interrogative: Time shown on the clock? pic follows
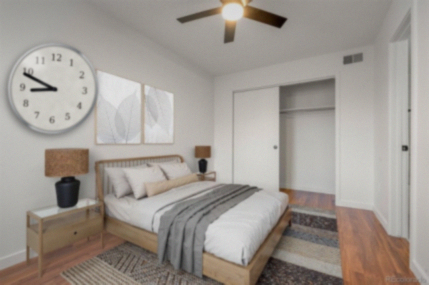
8:49
